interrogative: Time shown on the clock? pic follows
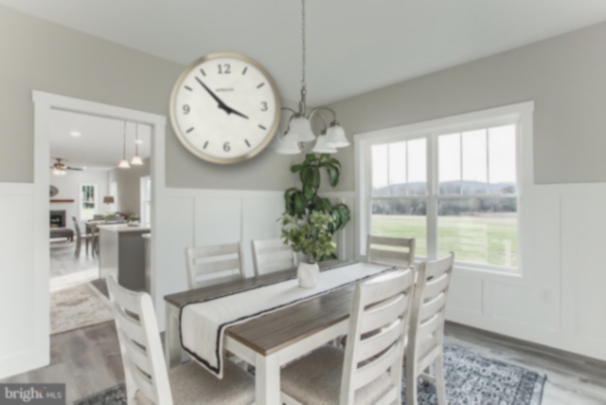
3:53
